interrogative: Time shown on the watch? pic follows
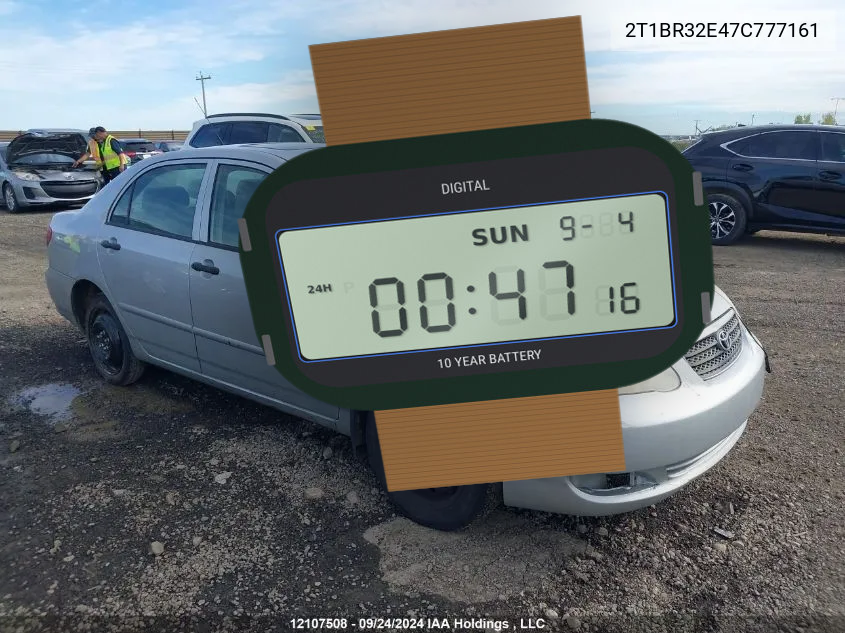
0:47:16
